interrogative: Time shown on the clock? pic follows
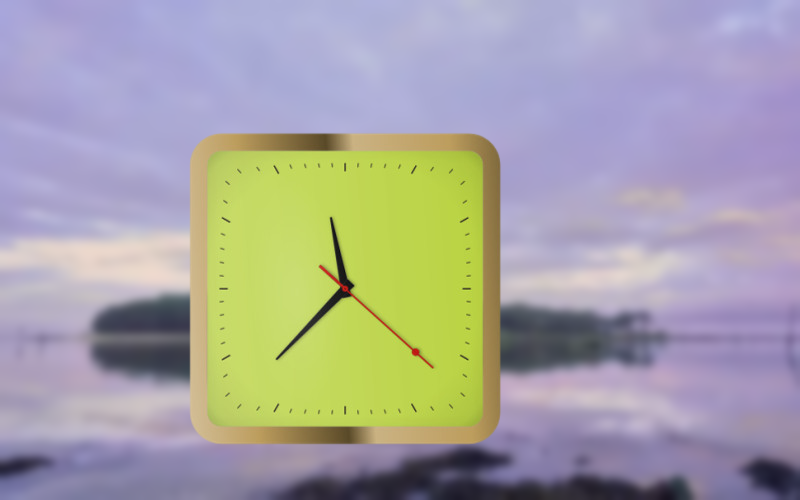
11:37:22
